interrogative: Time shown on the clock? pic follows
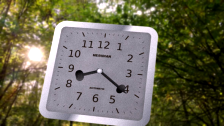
8:21
